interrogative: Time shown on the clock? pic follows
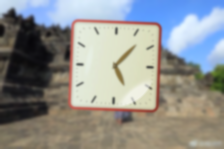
5:07
